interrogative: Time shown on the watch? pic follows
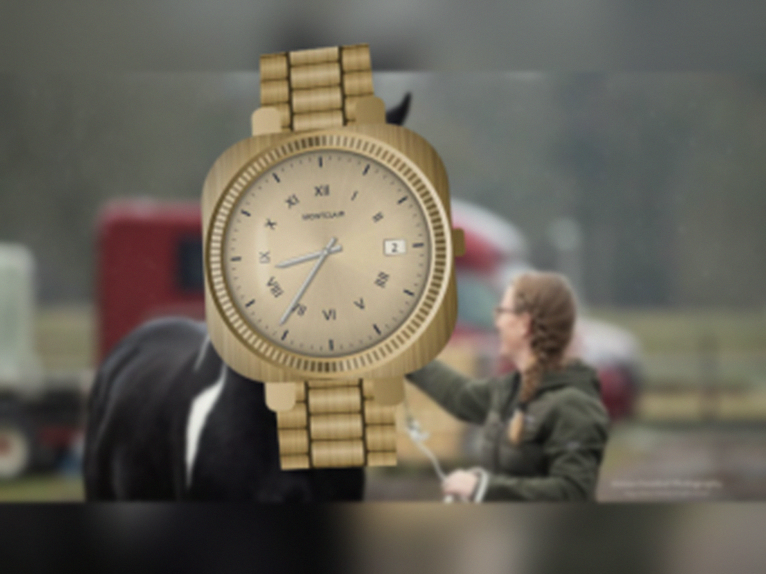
8:36
